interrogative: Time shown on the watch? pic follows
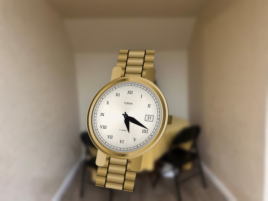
5:19
